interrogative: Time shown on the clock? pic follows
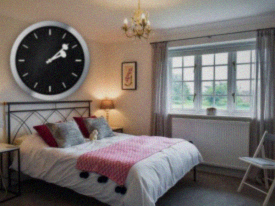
2:08
